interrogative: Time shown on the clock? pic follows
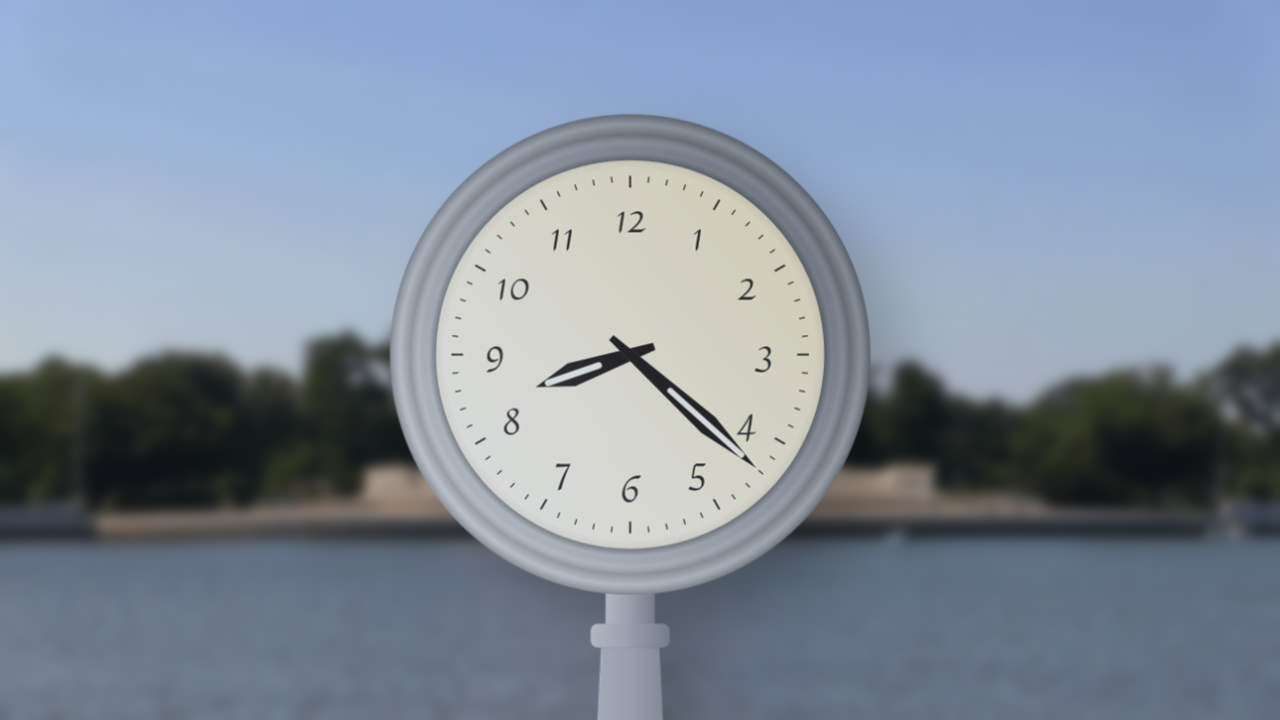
8:22
